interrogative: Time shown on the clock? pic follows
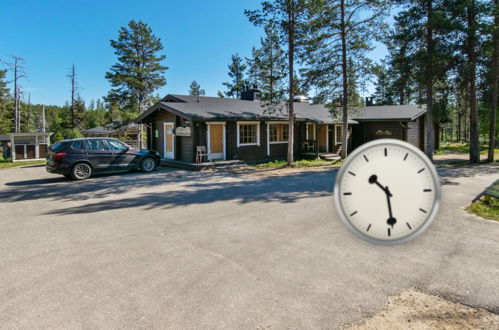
10:29
